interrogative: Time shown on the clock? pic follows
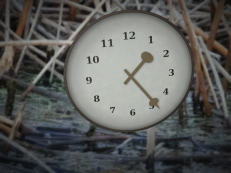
1:24
